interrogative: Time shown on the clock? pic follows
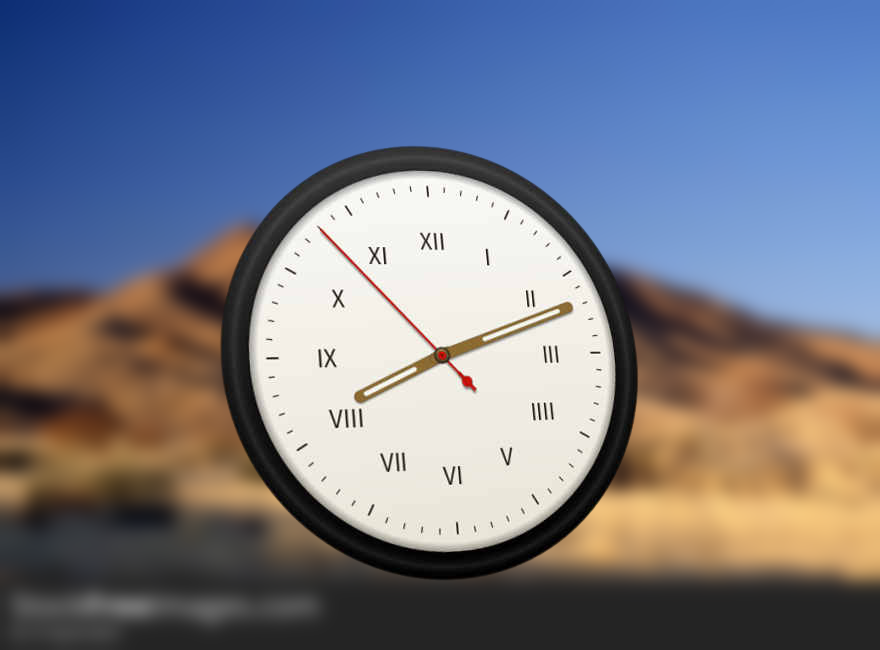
8:11:53
